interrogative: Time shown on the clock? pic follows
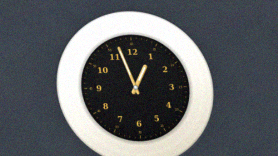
12:57
